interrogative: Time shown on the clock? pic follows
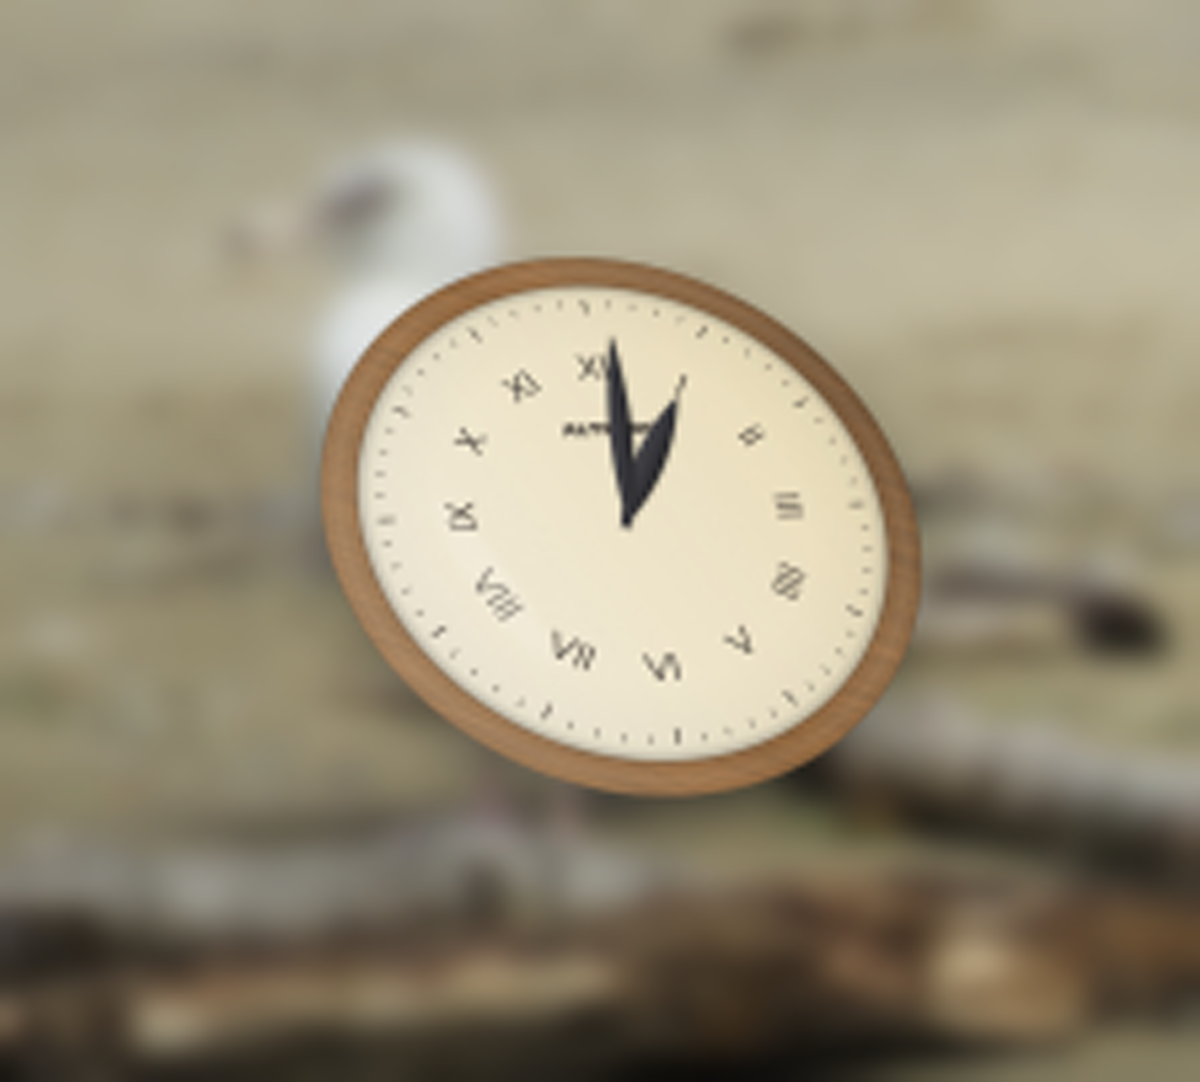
1:01
